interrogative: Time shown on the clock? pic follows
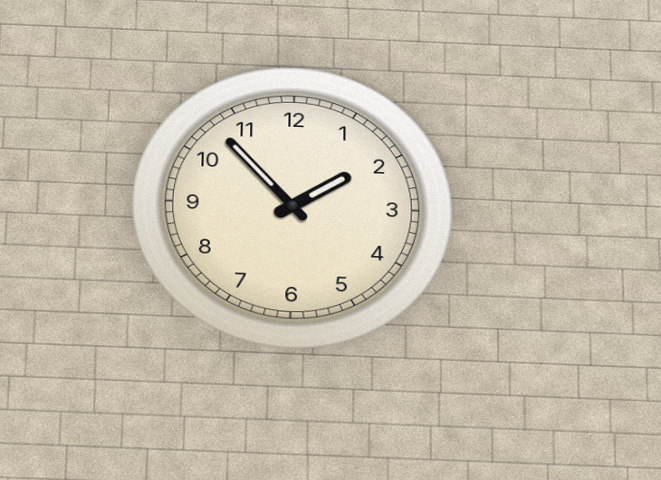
1:53
